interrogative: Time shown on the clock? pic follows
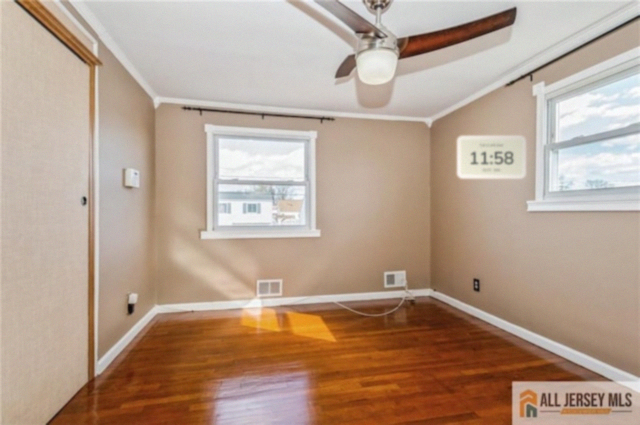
11:58
